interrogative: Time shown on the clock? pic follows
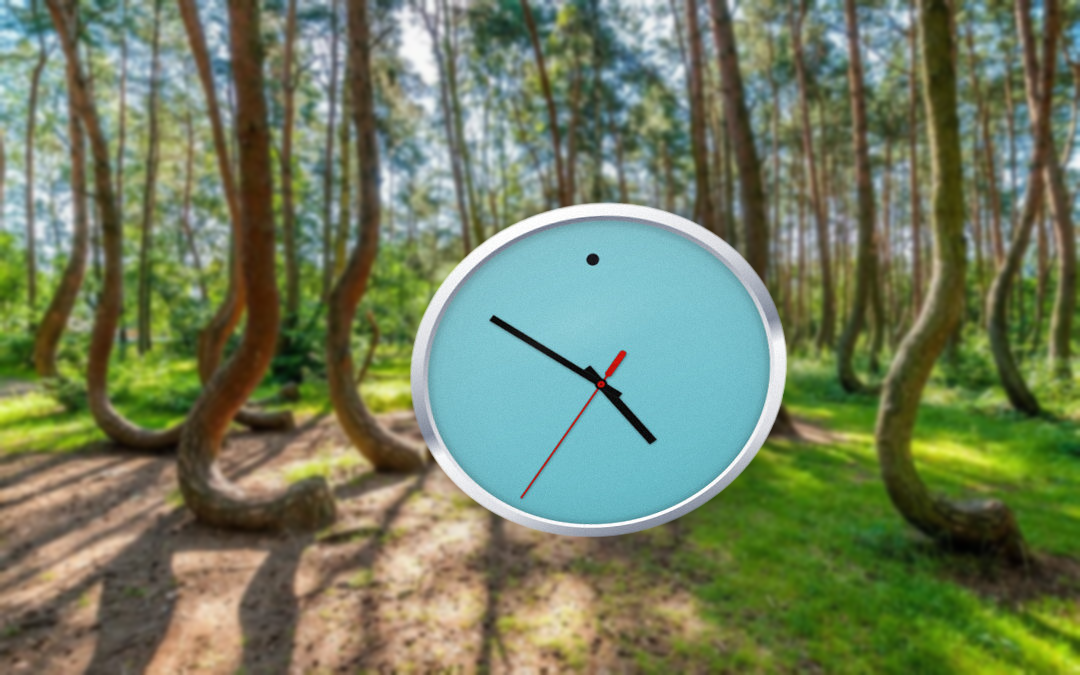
4:51:36
